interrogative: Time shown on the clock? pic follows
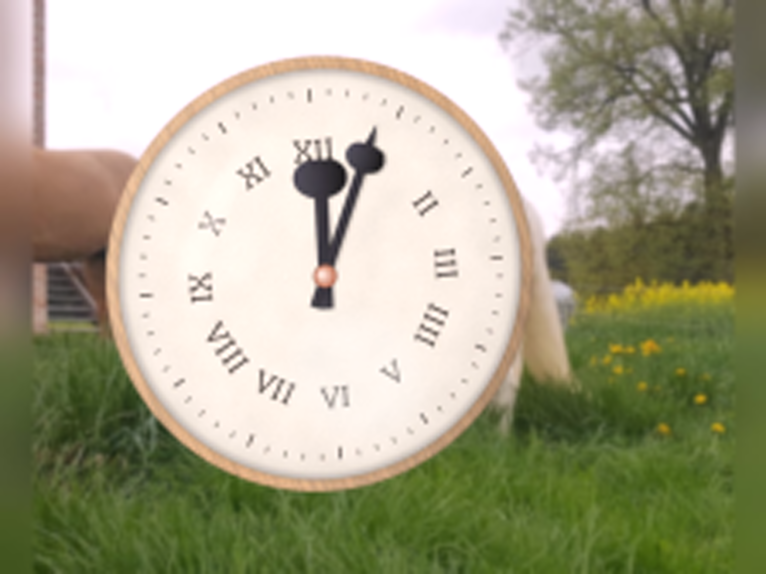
12:04
